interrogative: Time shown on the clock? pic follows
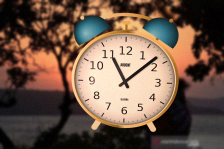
11:08
